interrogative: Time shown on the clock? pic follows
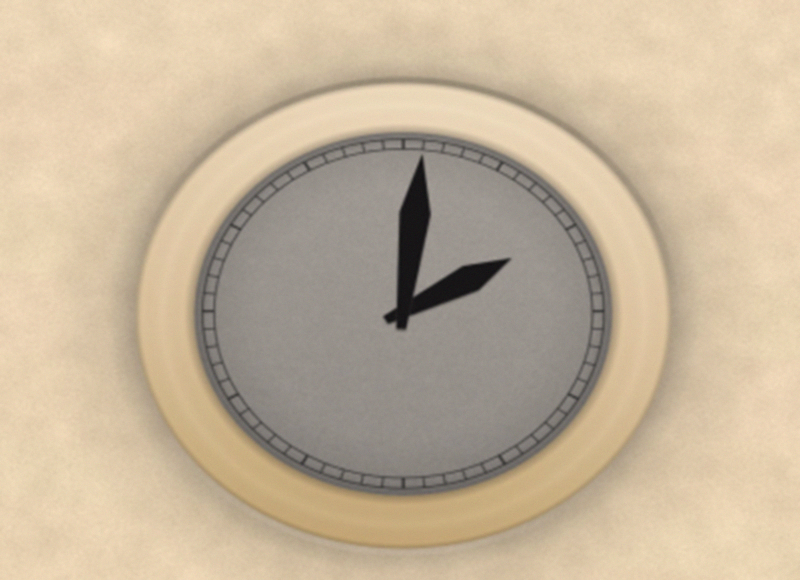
2:01
